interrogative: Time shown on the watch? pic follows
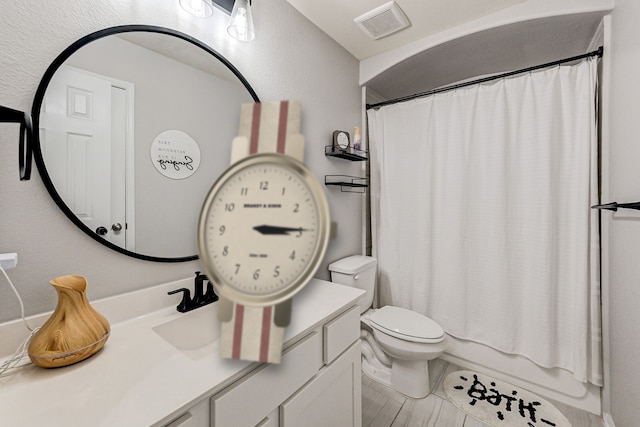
3:15
